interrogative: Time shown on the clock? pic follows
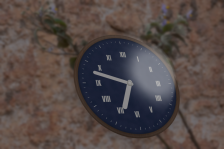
6:48
